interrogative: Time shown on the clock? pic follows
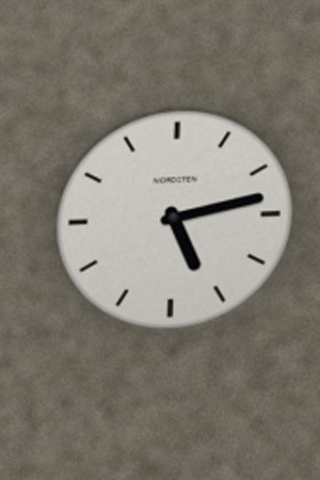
5:13
